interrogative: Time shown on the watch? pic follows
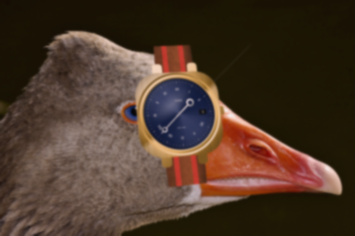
1:38
